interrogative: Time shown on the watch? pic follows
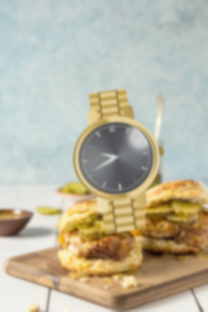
9:41
